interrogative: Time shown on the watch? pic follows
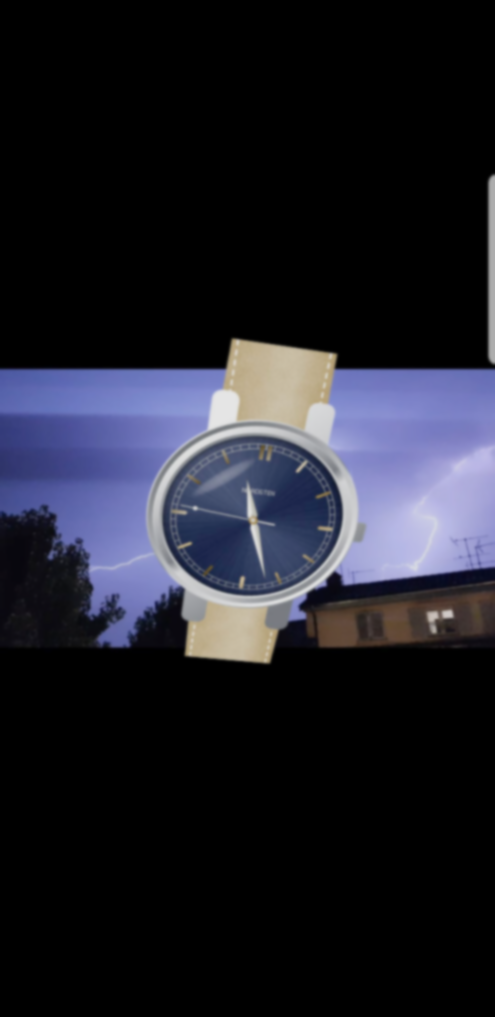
11:26:46
